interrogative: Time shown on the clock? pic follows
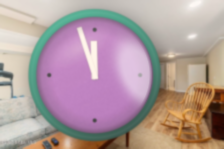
11:57
